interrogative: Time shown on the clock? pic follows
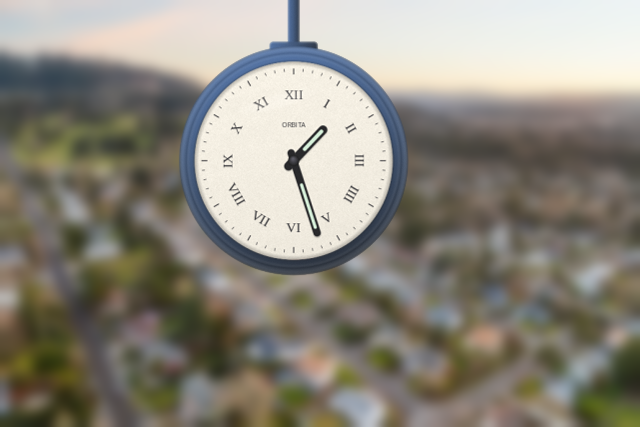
1:27
